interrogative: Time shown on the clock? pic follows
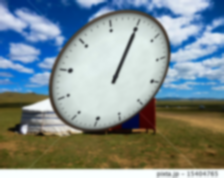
12:00
